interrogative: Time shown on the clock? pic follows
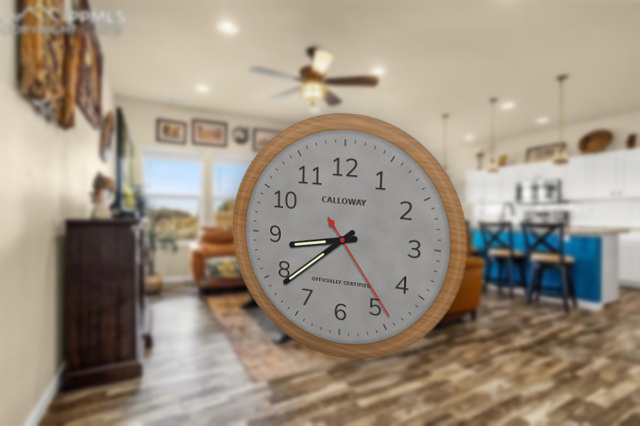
8:38:24
